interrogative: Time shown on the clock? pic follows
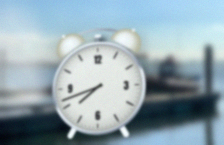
7:42
